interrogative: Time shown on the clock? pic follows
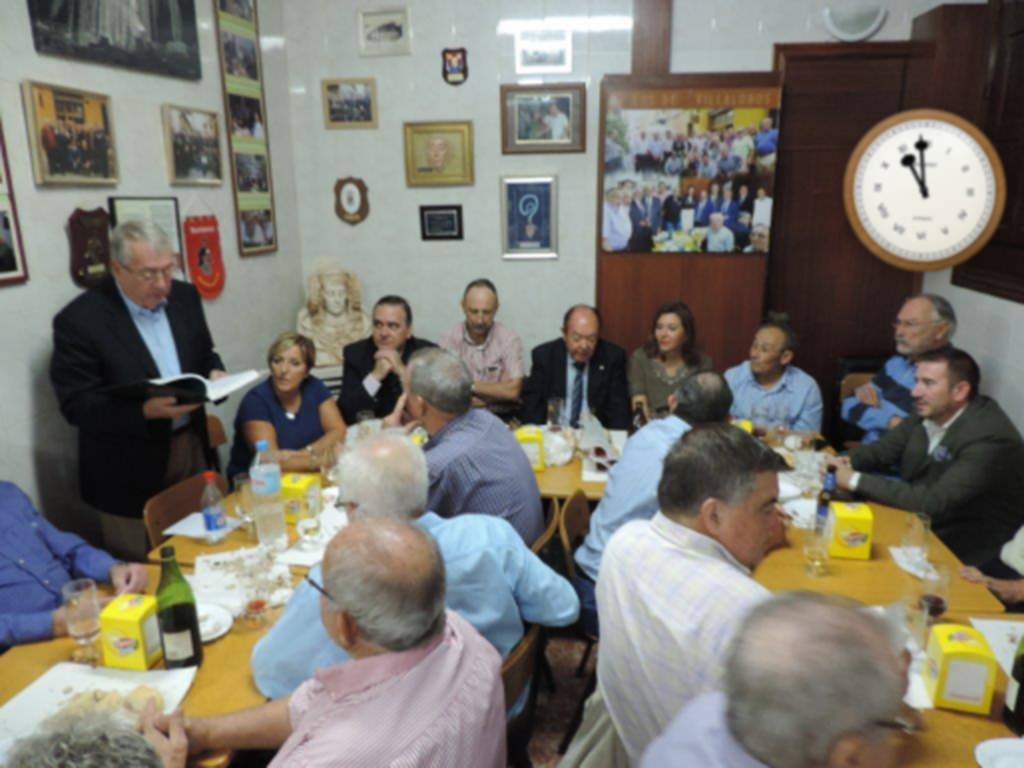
10:59
